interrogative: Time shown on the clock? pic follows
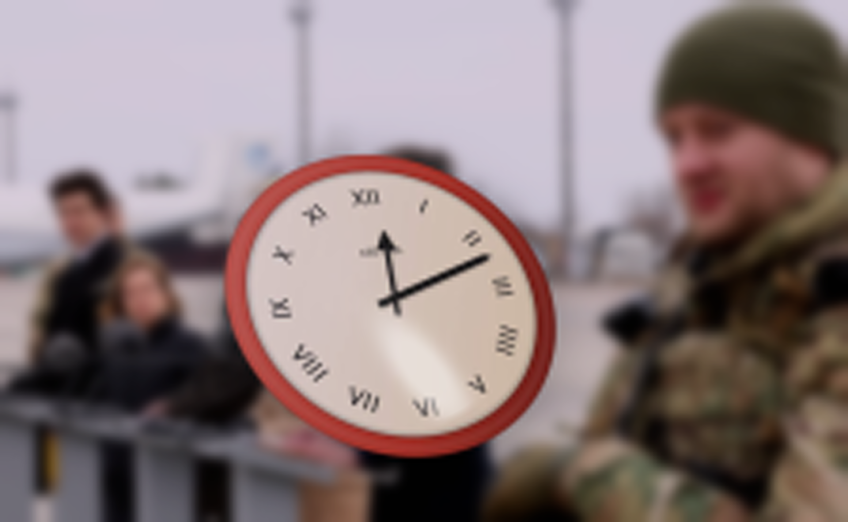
12:12
